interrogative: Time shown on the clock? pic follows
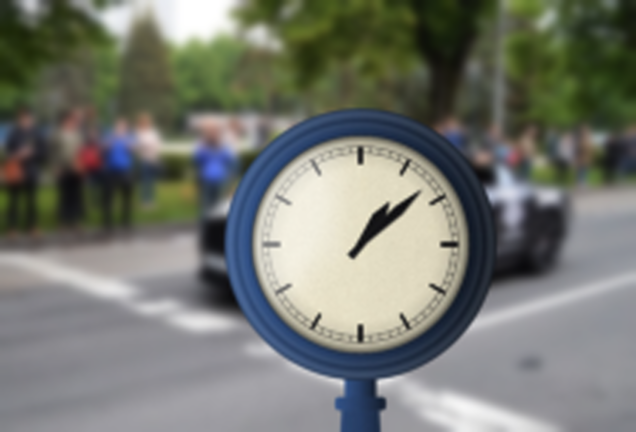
1:08
